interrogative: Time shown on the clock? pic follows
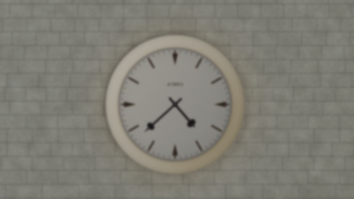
4:38
